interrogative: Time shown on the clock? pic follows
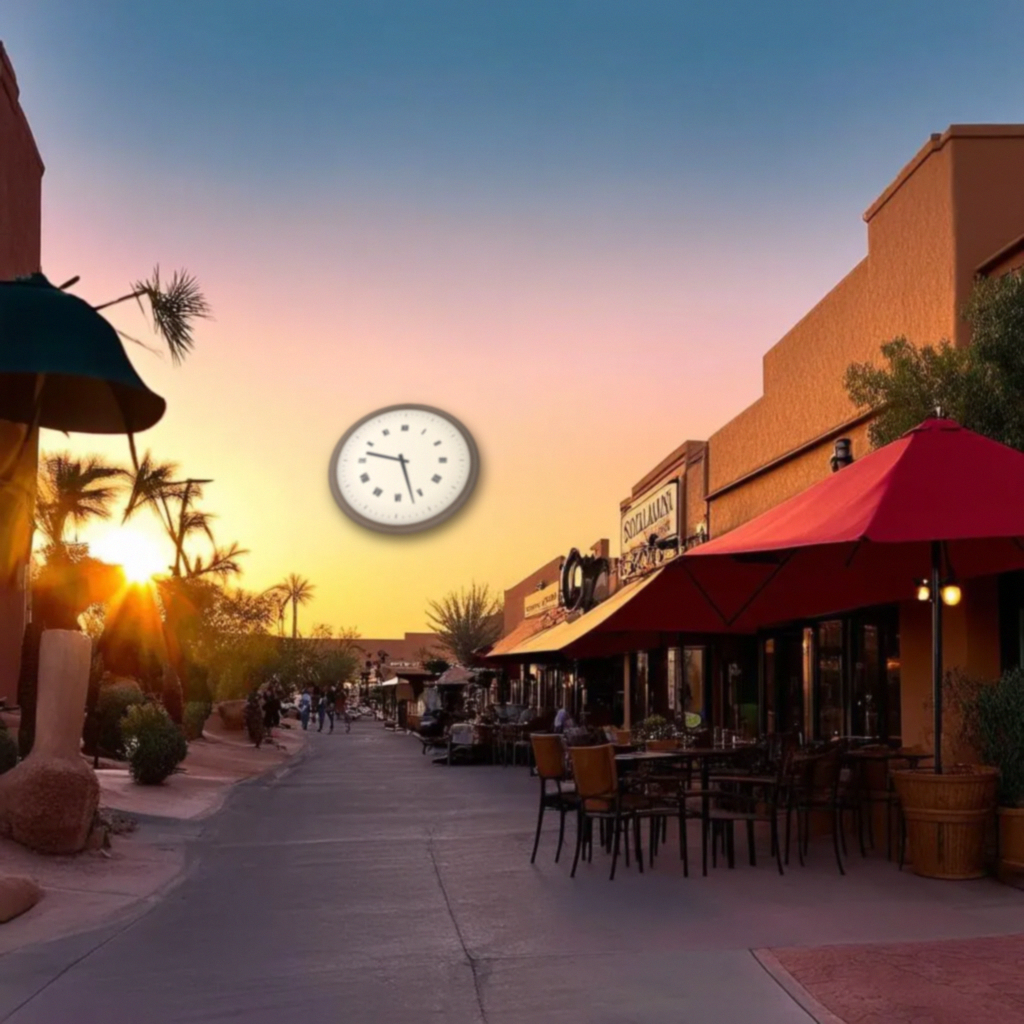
9:27
